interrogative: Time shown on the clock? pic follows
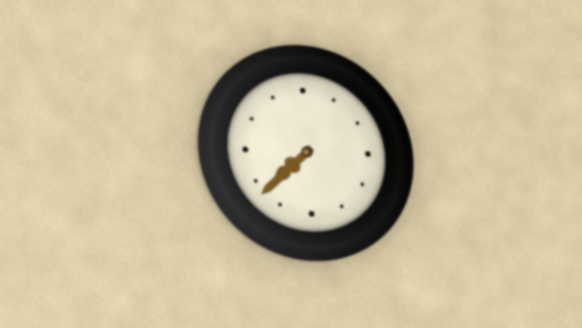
7:38
